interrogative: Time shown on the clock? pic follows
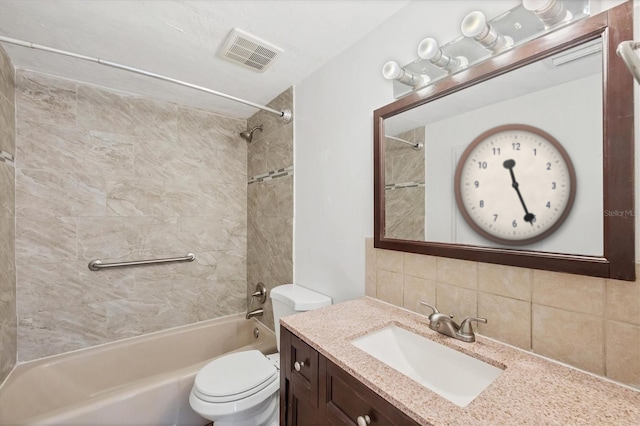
11:26
